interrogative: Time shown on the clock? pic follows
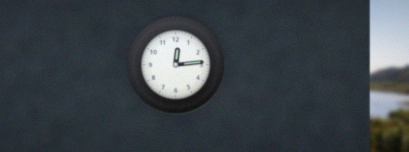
12:14
